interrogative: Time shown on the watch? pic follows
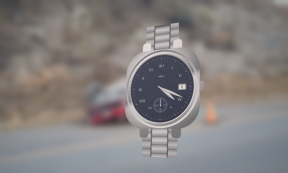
4:19
